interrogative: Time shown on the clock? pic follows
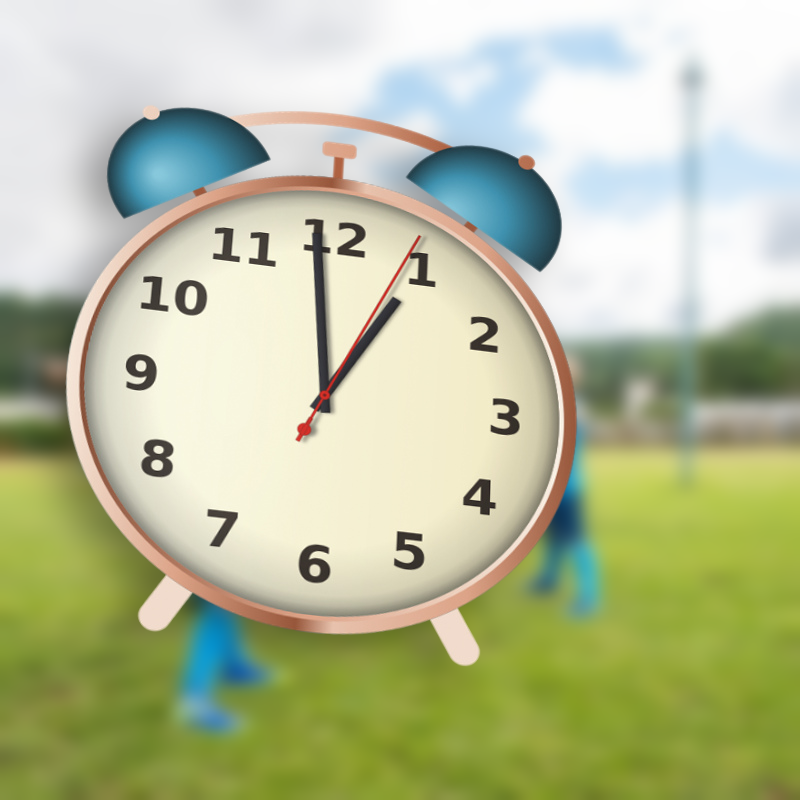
12:59:04
